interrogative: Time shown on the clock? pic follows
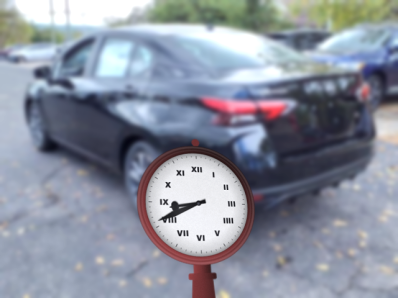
8:41
